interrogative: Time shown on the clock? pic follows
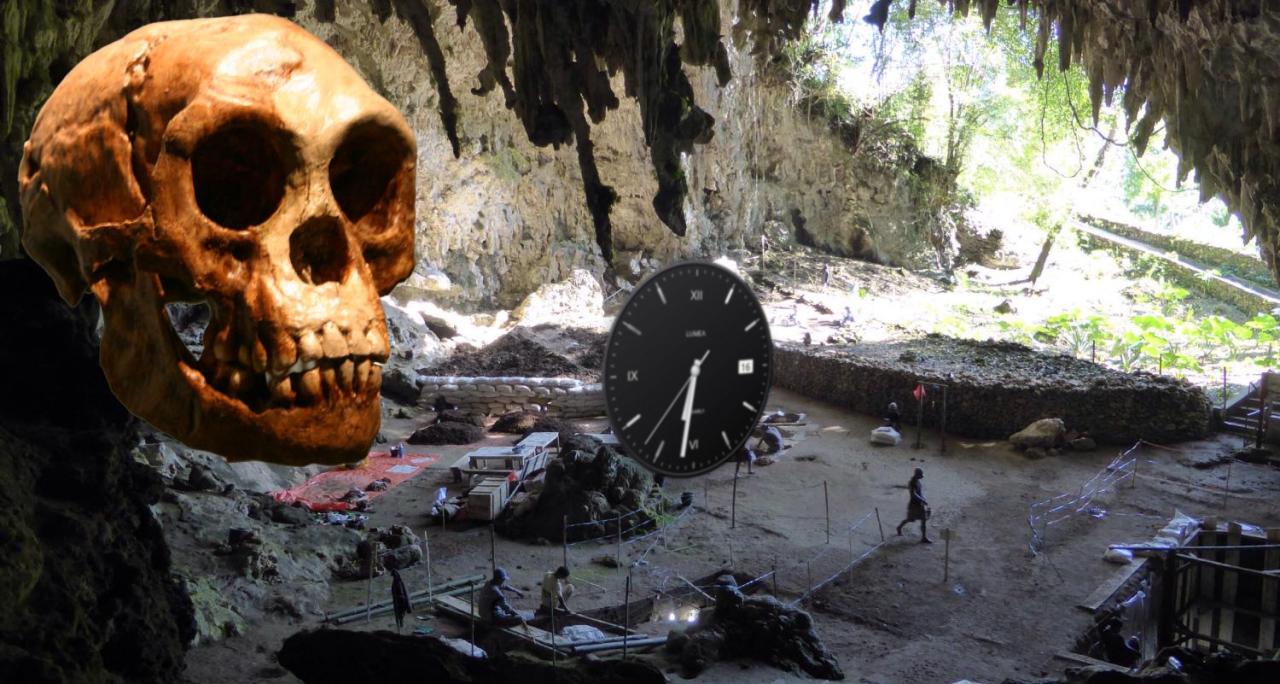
6:31:37
